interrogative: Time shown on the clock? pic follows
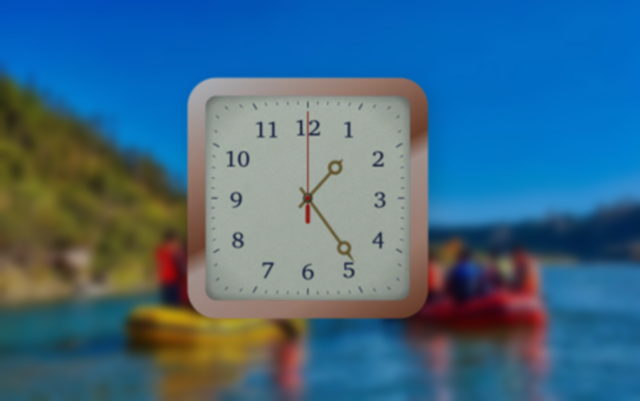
1:24:00
